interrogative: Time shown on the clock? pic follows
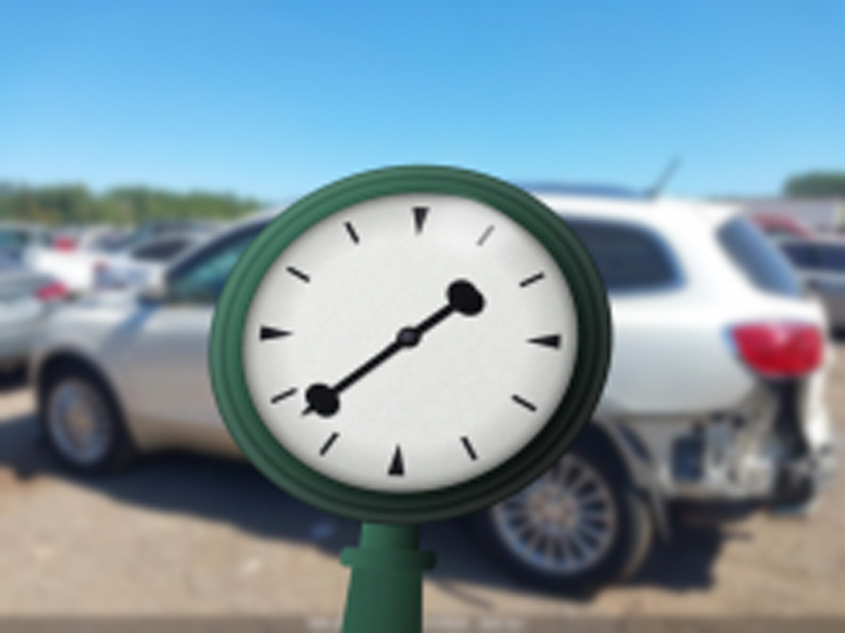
1:38
